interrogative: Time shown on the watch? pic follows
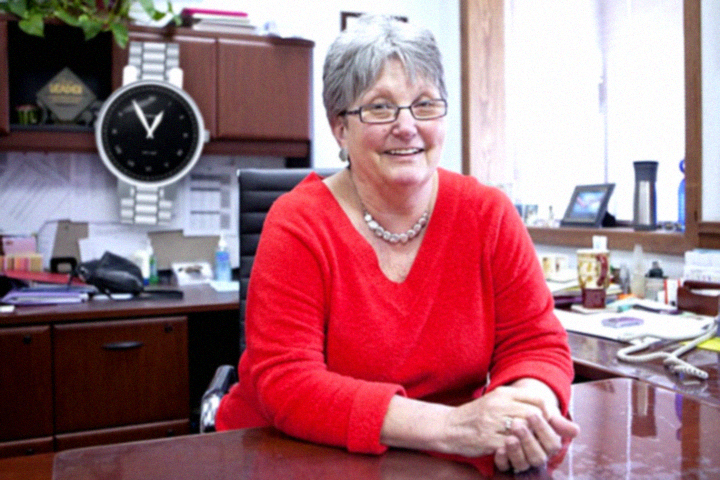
12:55
